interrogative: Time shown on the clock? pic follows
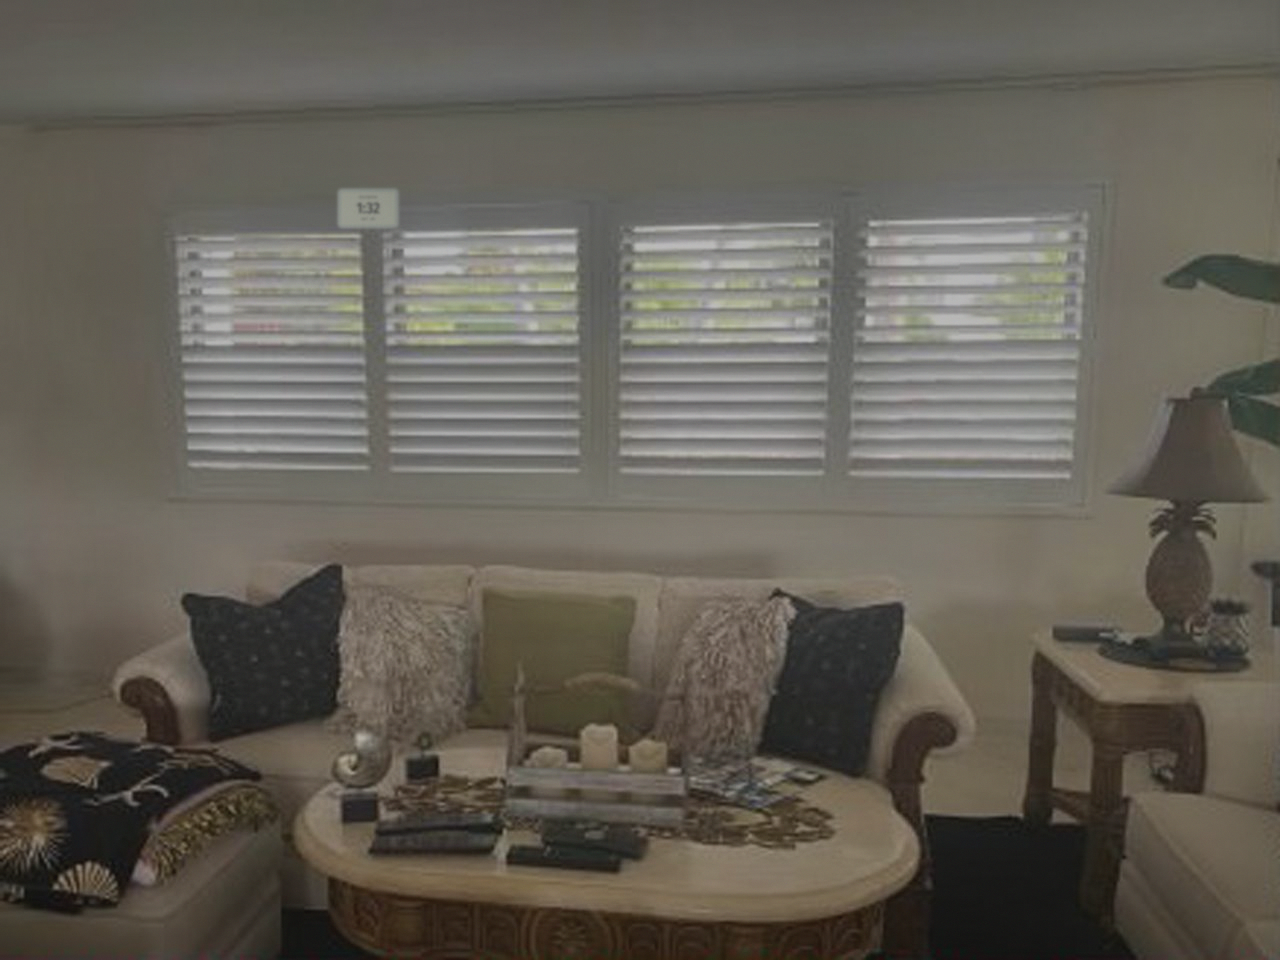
1:32
